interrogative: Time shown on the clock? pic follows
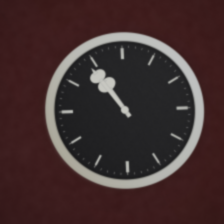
10:54
